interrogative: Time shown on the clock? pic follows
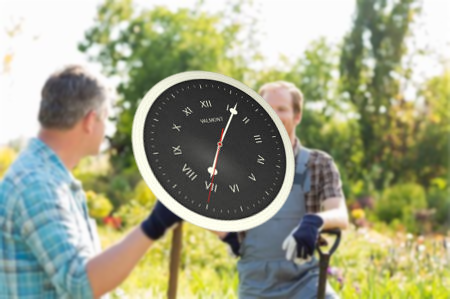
7:06:35
